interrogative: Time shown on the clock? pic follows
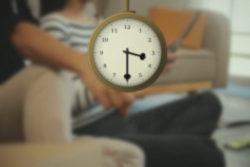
3:30
